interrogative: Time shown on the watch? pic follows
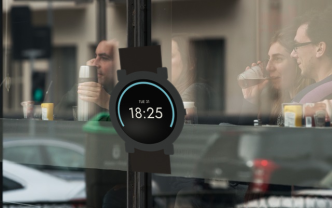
18:25
